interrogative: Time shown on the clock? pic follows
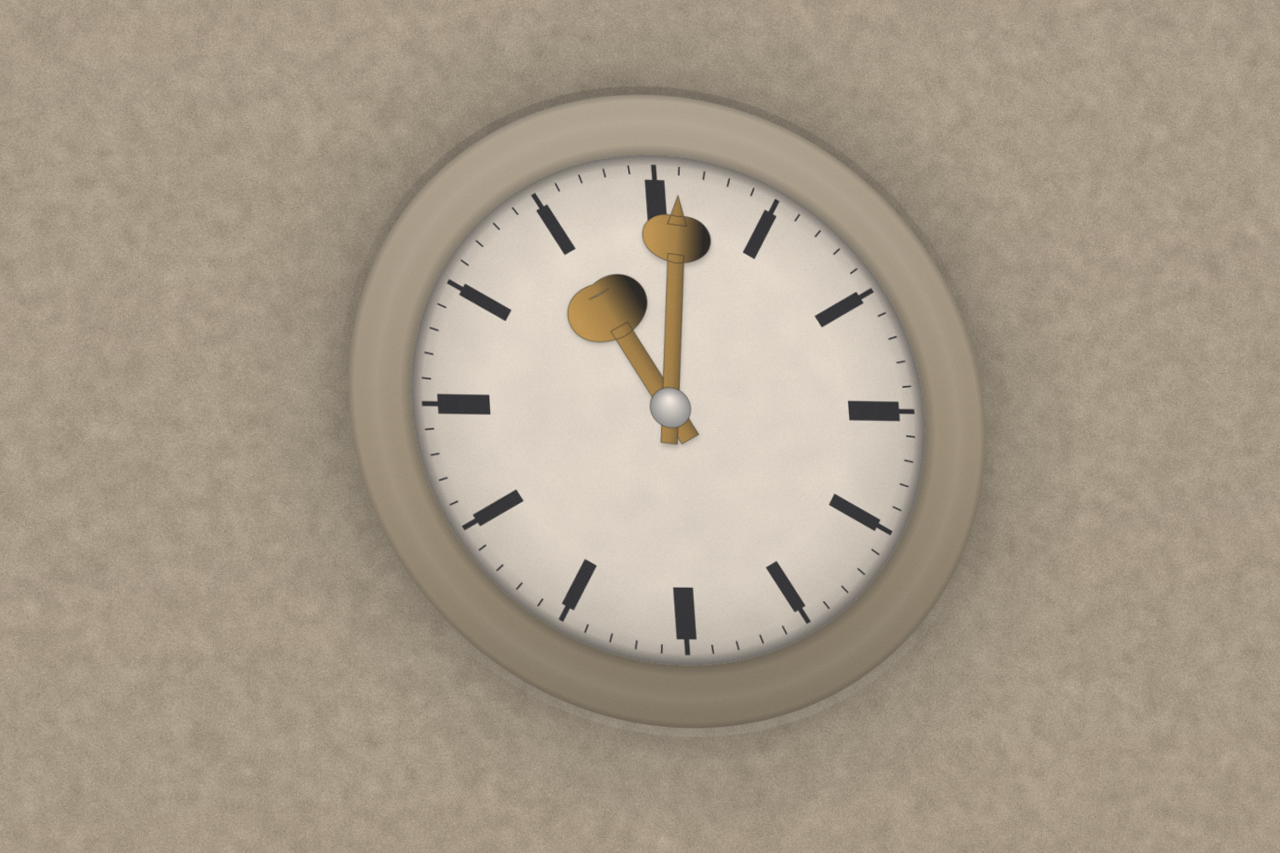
11:01
